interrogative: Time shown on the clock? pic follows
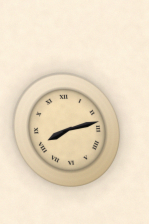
8:13
